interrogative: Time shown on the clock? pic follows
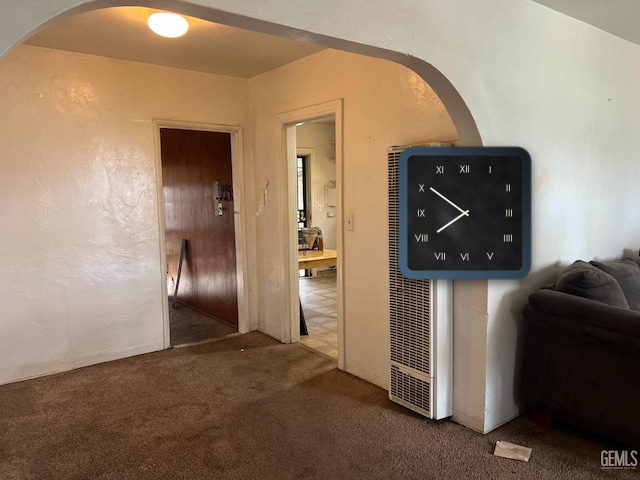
7:51
